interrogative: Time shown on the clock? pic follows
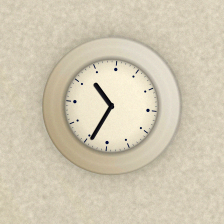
10:34
